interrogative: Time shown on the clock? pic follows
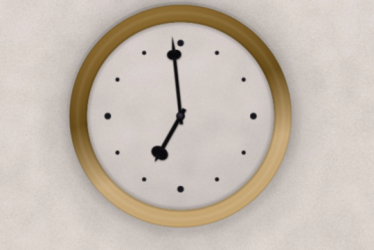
6:59
